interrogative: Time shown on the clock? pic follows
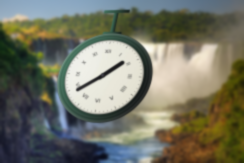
1:39
